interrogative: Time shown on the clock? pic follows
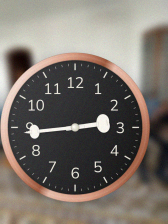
2:44
